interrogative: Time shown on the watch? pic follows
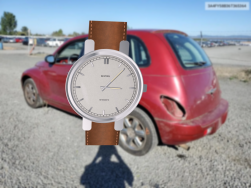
3:07
